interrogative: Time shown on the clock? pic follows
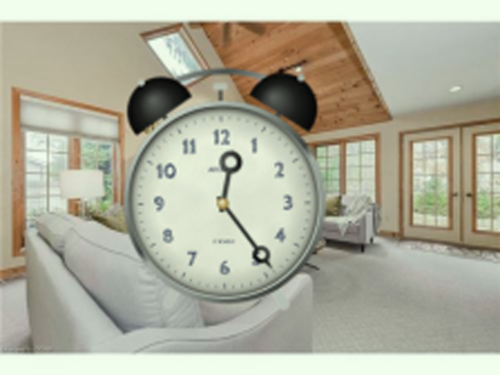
12:24
